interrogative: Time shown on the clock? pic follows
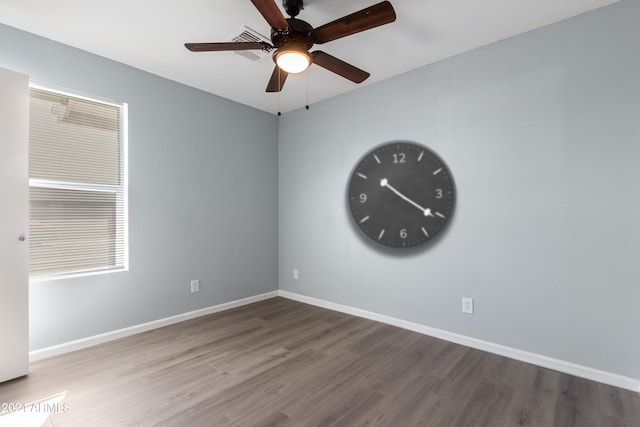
10:21
